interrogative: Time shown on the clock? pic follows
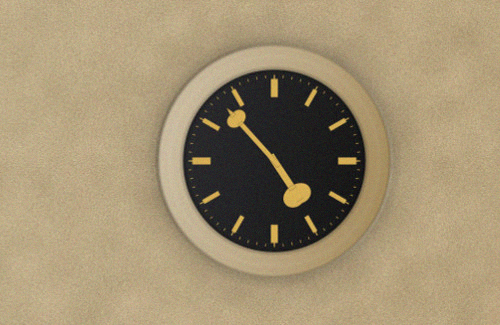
4:53
